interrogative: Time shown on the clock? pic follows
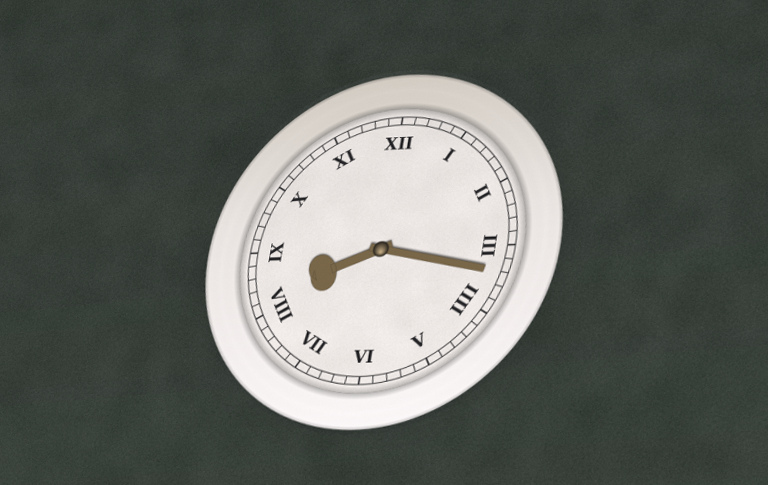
8:17
